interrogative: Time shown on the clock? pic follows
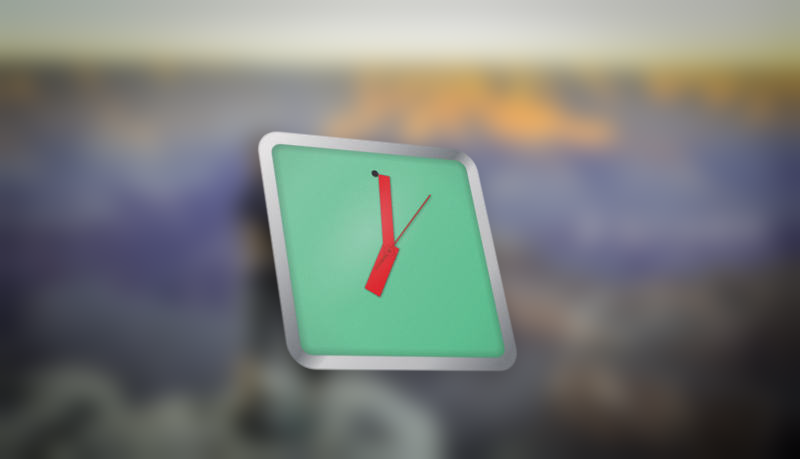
7:01:07
